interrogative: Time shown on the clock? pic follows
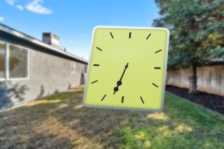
6:33
